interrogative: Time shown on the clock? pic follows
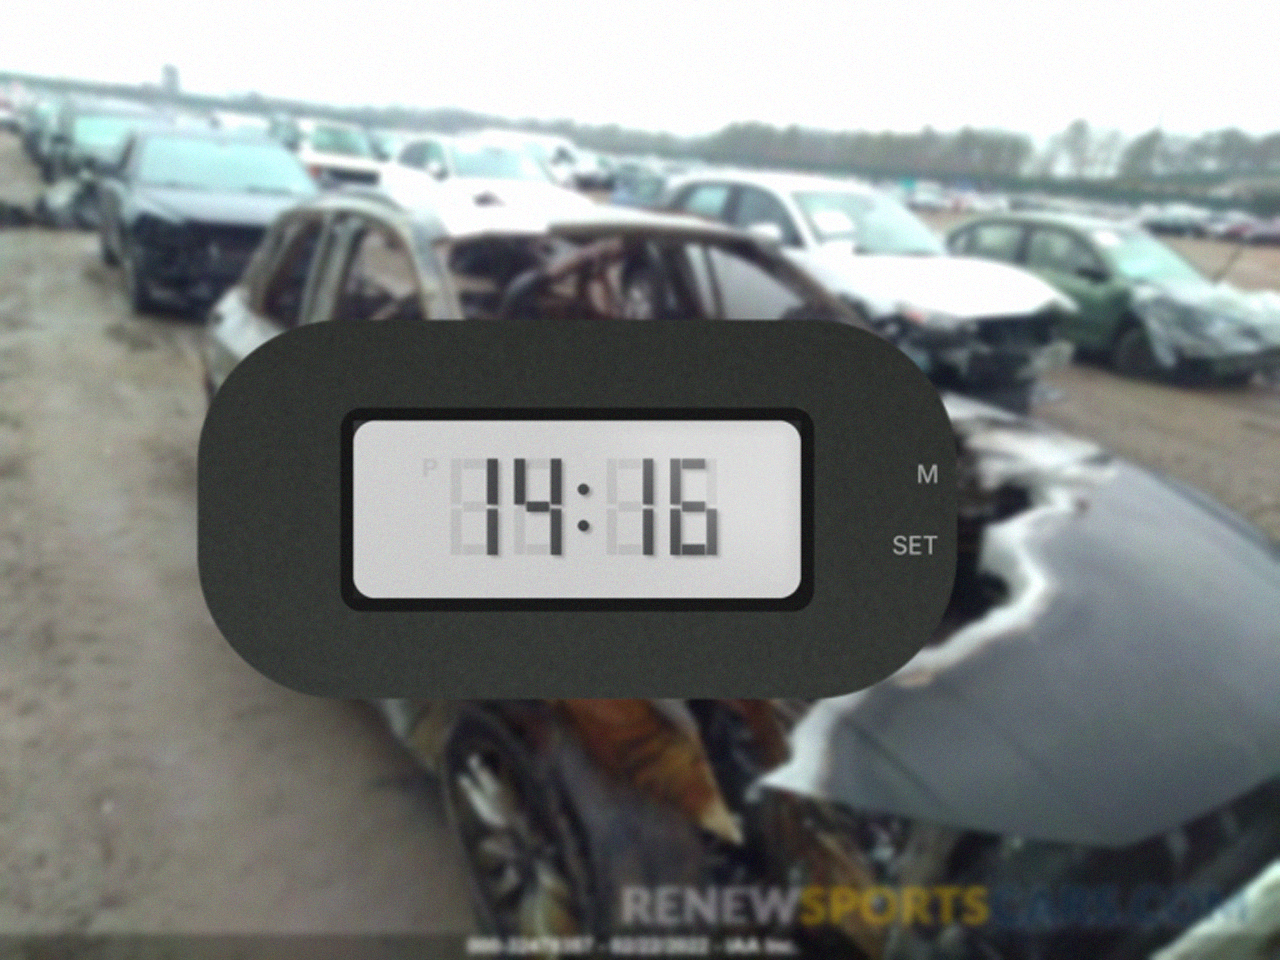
14:16
